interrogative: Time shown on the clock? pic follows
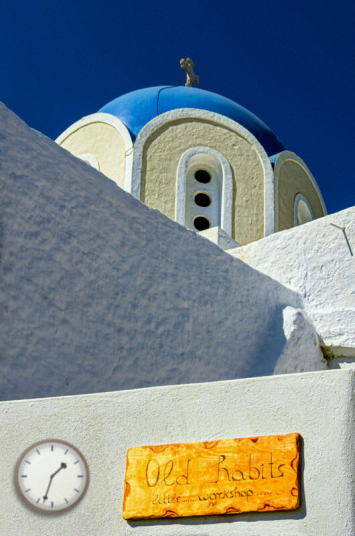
1:33
